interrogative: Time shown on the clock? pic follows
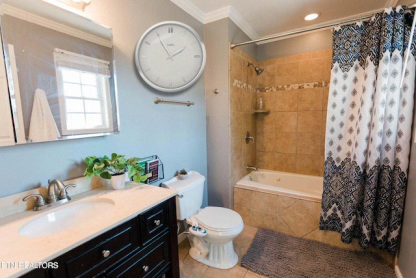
1:55
